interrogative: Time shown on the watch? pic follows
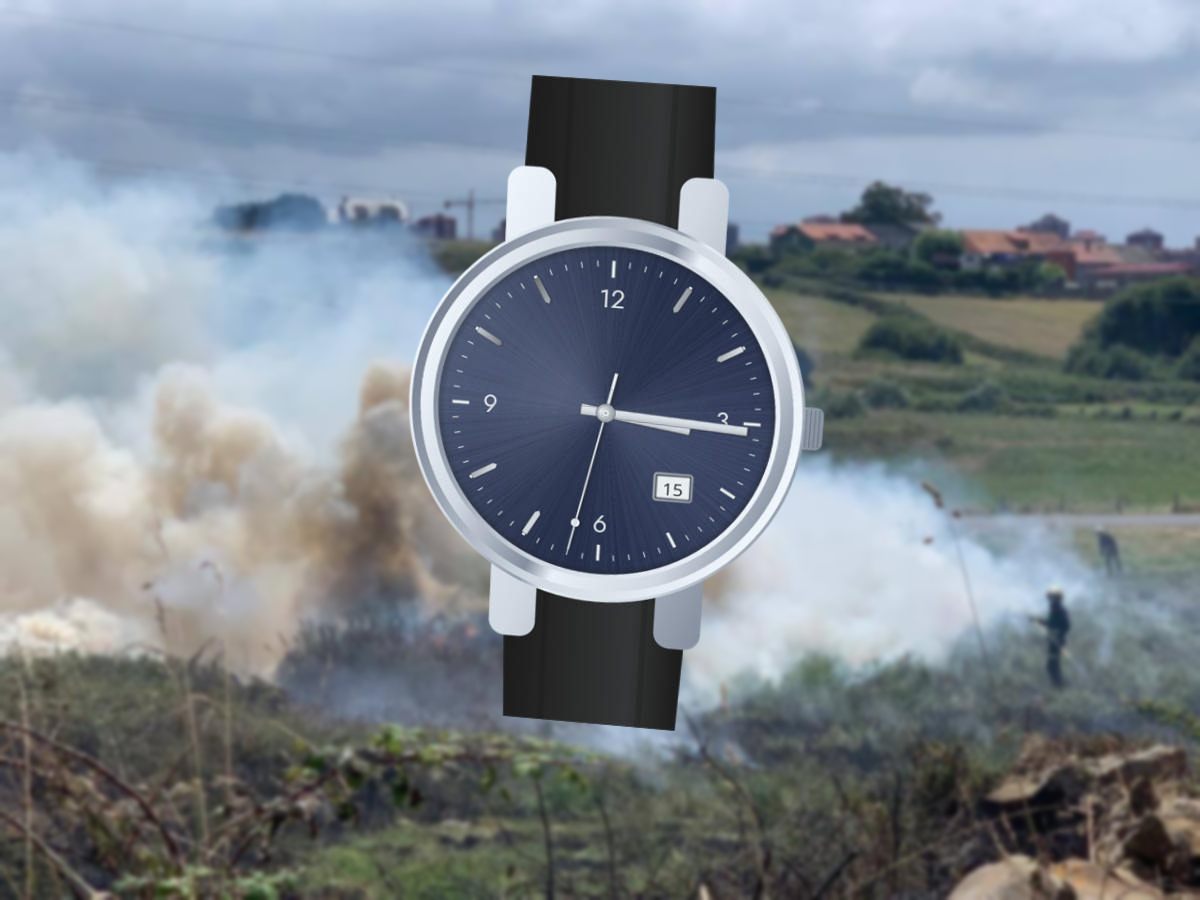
3:15:32
